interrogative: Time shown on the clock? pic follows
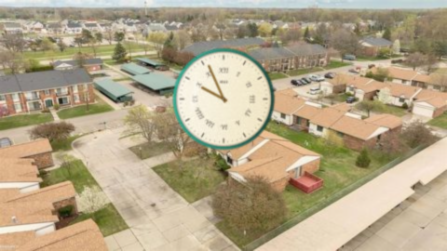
9:56
